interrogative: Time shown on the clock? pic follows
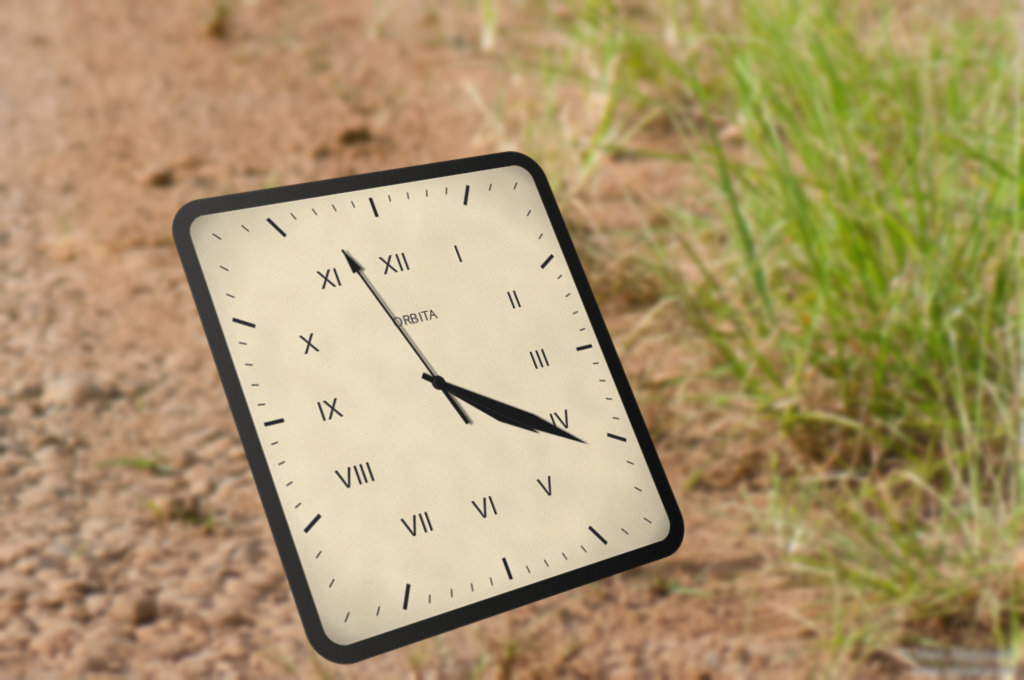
4:20:57
